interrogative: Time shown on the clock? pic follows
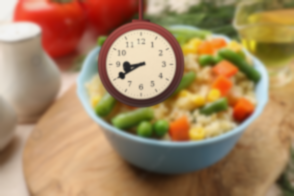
8:40
